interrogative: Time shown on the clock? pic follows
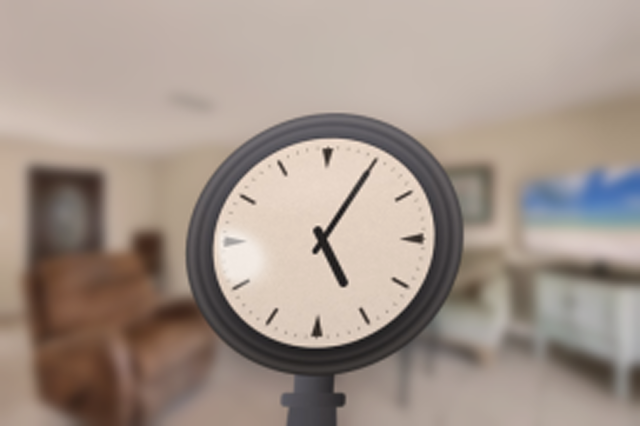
5:05
